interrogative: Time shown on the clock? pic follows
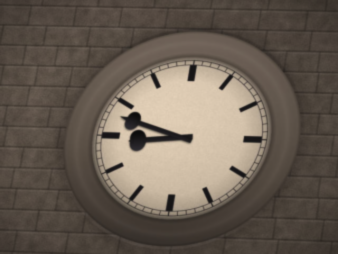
8:48
